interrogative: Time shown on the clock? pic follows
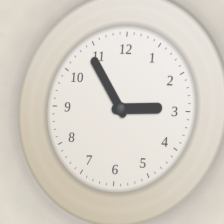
2:54
